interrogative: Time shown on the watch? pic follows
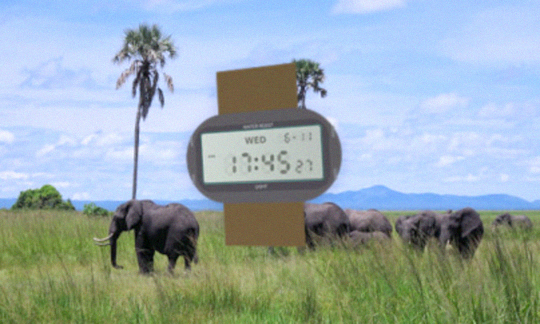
17:45:27
